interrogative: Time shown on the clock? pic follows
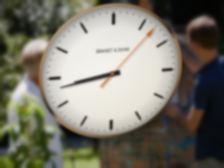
8:43:07
